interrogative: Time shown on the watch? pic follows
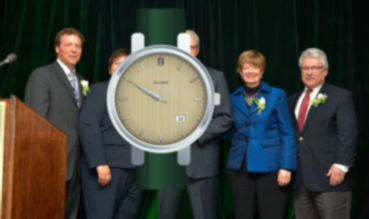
9:50
